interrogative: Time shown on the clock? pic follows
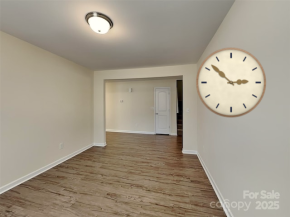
2:52
